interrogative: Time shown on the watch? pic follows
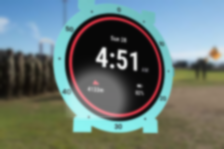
4:51
